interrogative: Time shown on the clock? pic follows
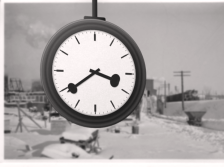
3:39
